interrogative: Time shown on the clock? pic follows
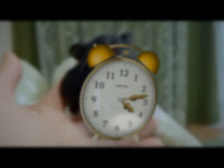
4:13
